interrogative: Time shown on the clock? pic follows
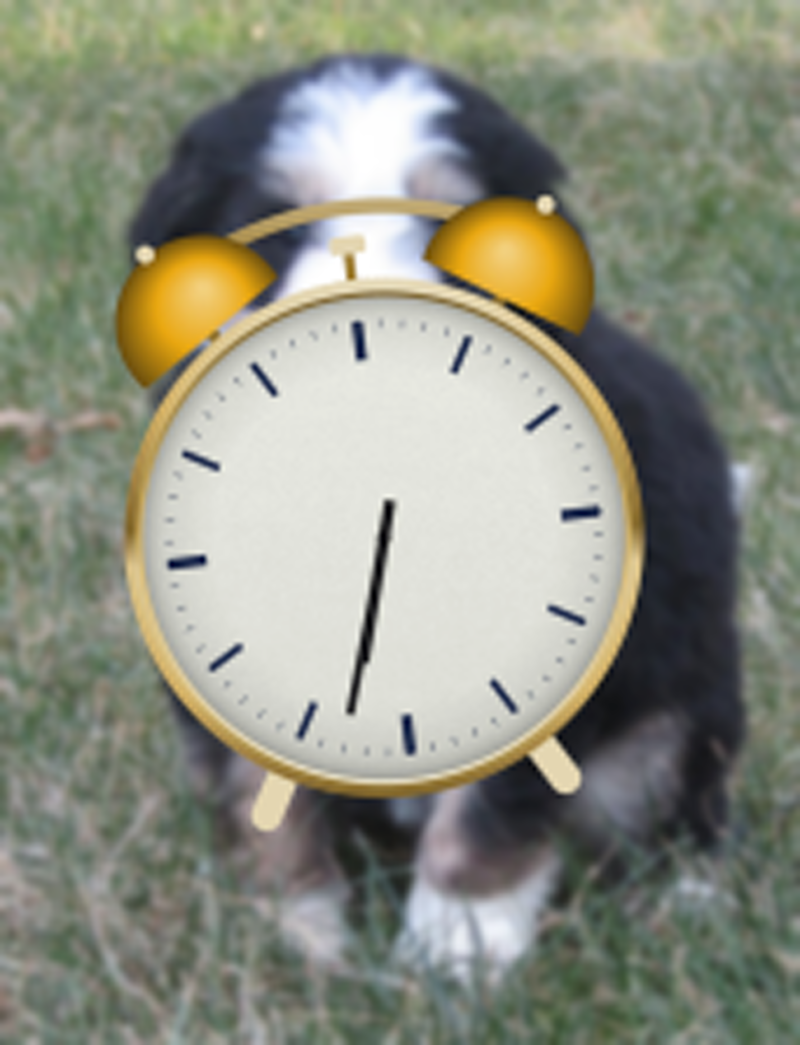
6:33
